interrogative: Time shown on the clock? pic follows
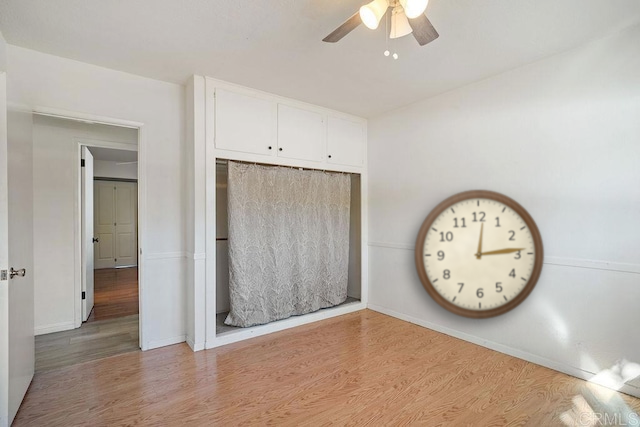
12:14
